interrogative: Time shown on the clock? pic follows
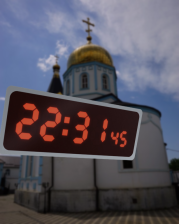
22:31:45
